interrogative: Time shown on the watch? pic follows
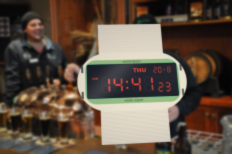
14:41:23
